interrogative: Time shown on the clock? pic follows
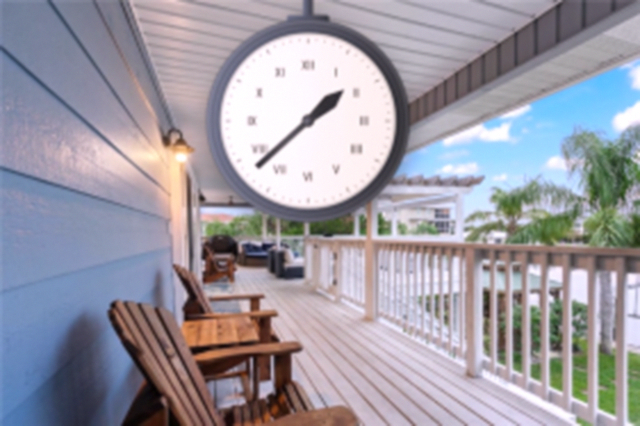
1:38
